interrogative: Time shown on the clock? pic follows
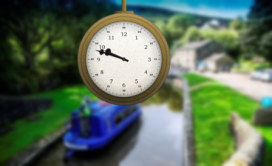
9:48
